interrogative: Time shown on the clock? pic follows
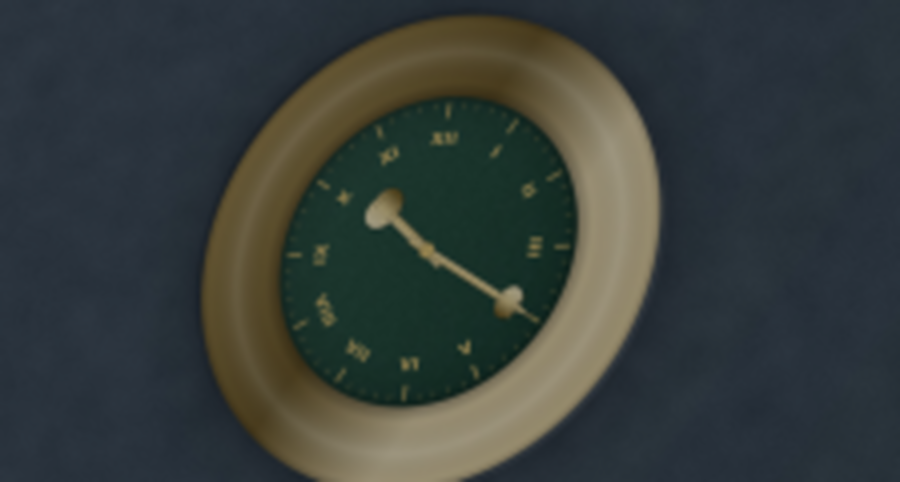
10:20
